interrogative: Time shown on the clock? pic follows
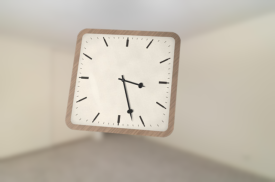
3:27
